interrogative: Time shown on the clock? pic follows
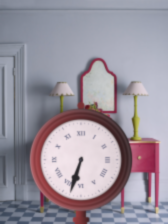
6:33
